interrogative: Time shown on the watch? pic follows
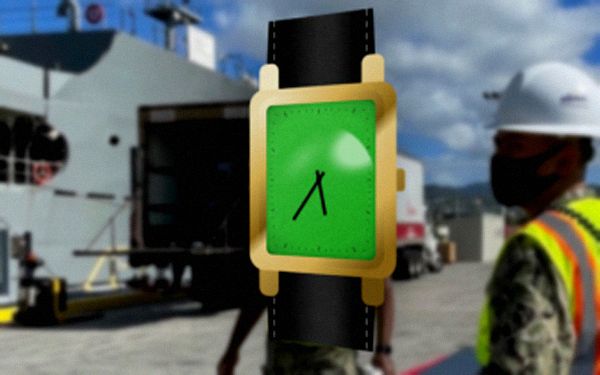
5:36
